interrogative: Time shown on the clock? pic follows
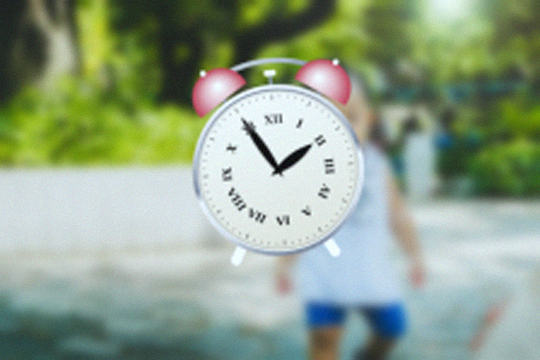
1:55
